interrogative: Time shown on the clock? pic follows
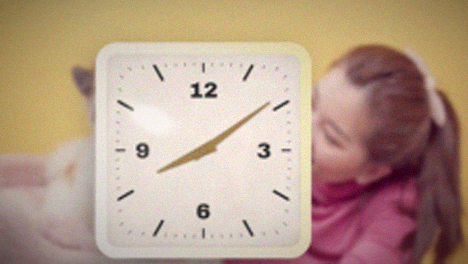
8:09
